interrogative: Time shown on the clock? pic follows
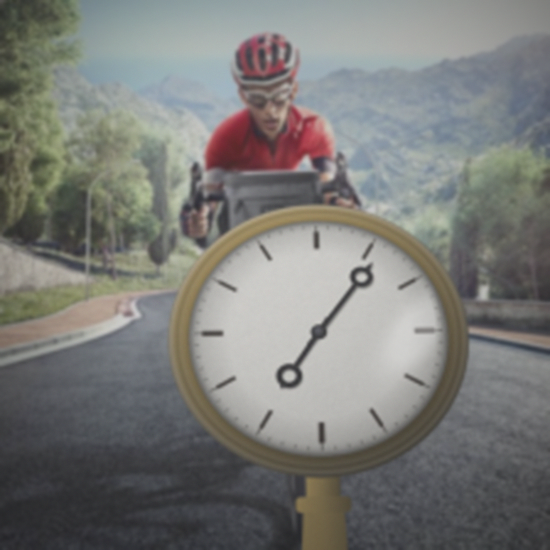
7:06
